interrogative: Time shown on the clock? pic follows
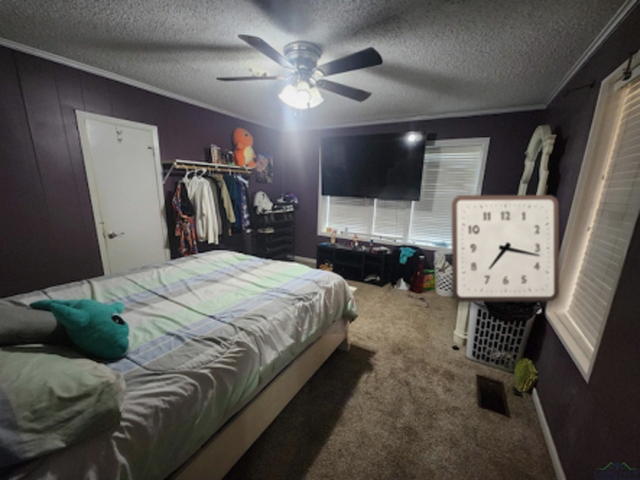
7:17
